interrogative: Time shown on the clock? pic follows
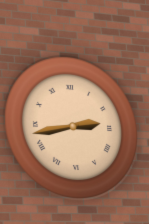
2:43
